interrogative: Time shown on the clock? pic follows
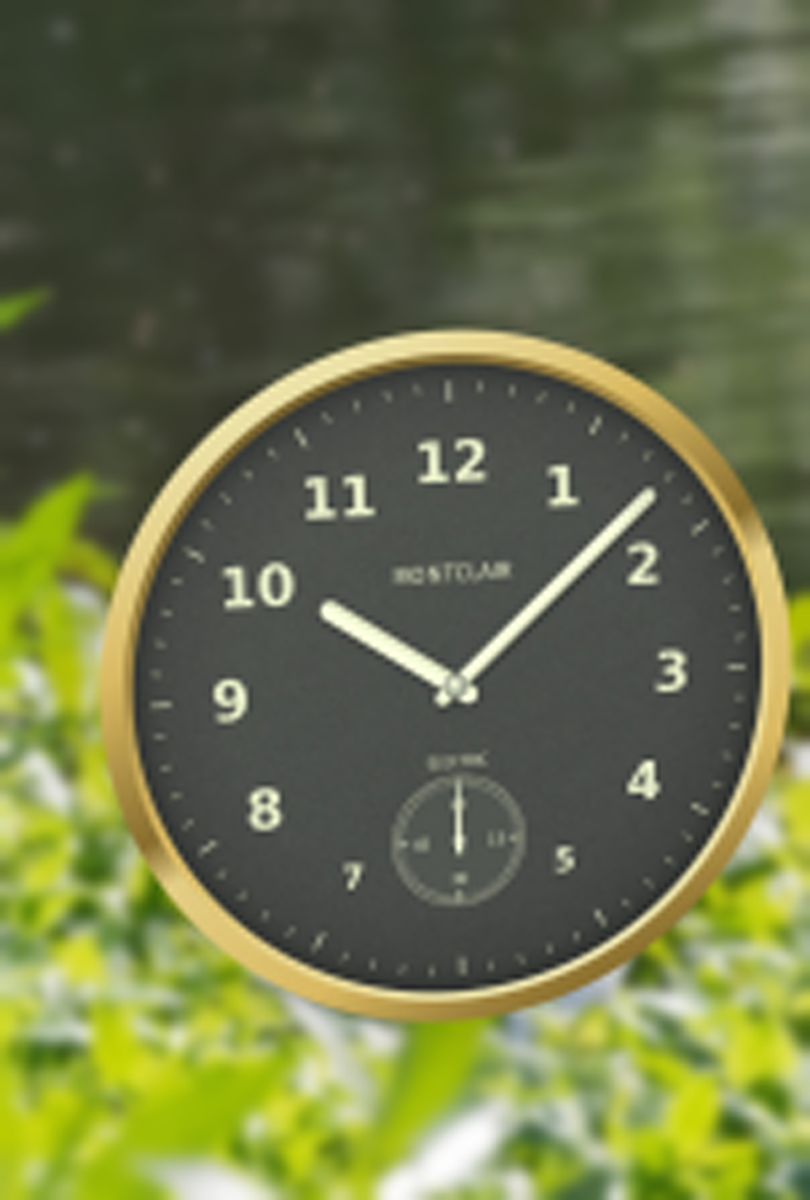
10:08
